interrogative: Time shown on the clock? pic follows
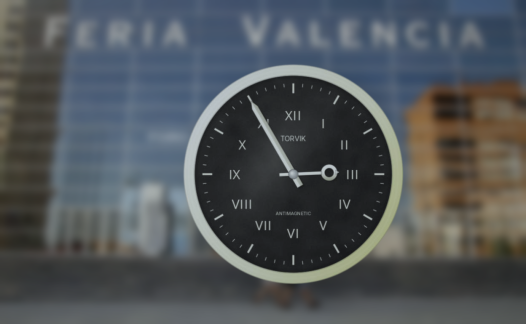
2:55
